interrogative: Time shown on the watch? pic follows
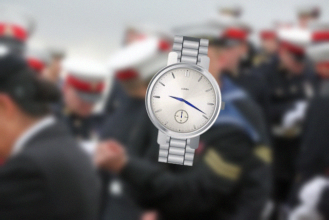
9:19
